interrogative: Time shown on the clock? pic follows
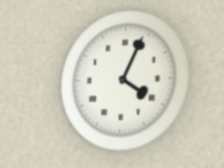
4:04
